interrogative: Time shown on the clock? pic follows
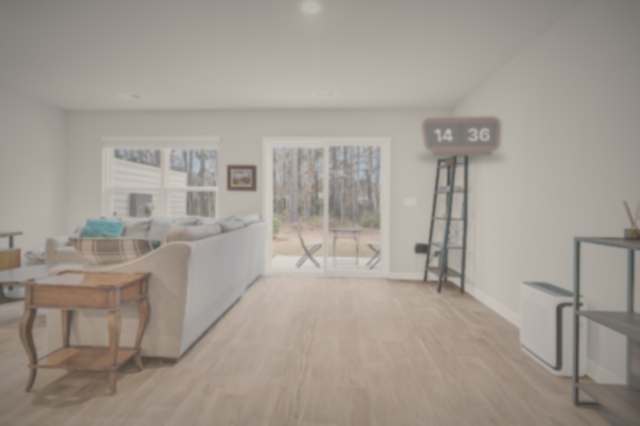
14:36
